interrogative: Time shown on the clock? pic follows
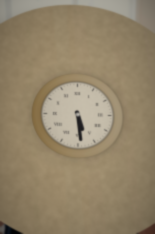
5:29
